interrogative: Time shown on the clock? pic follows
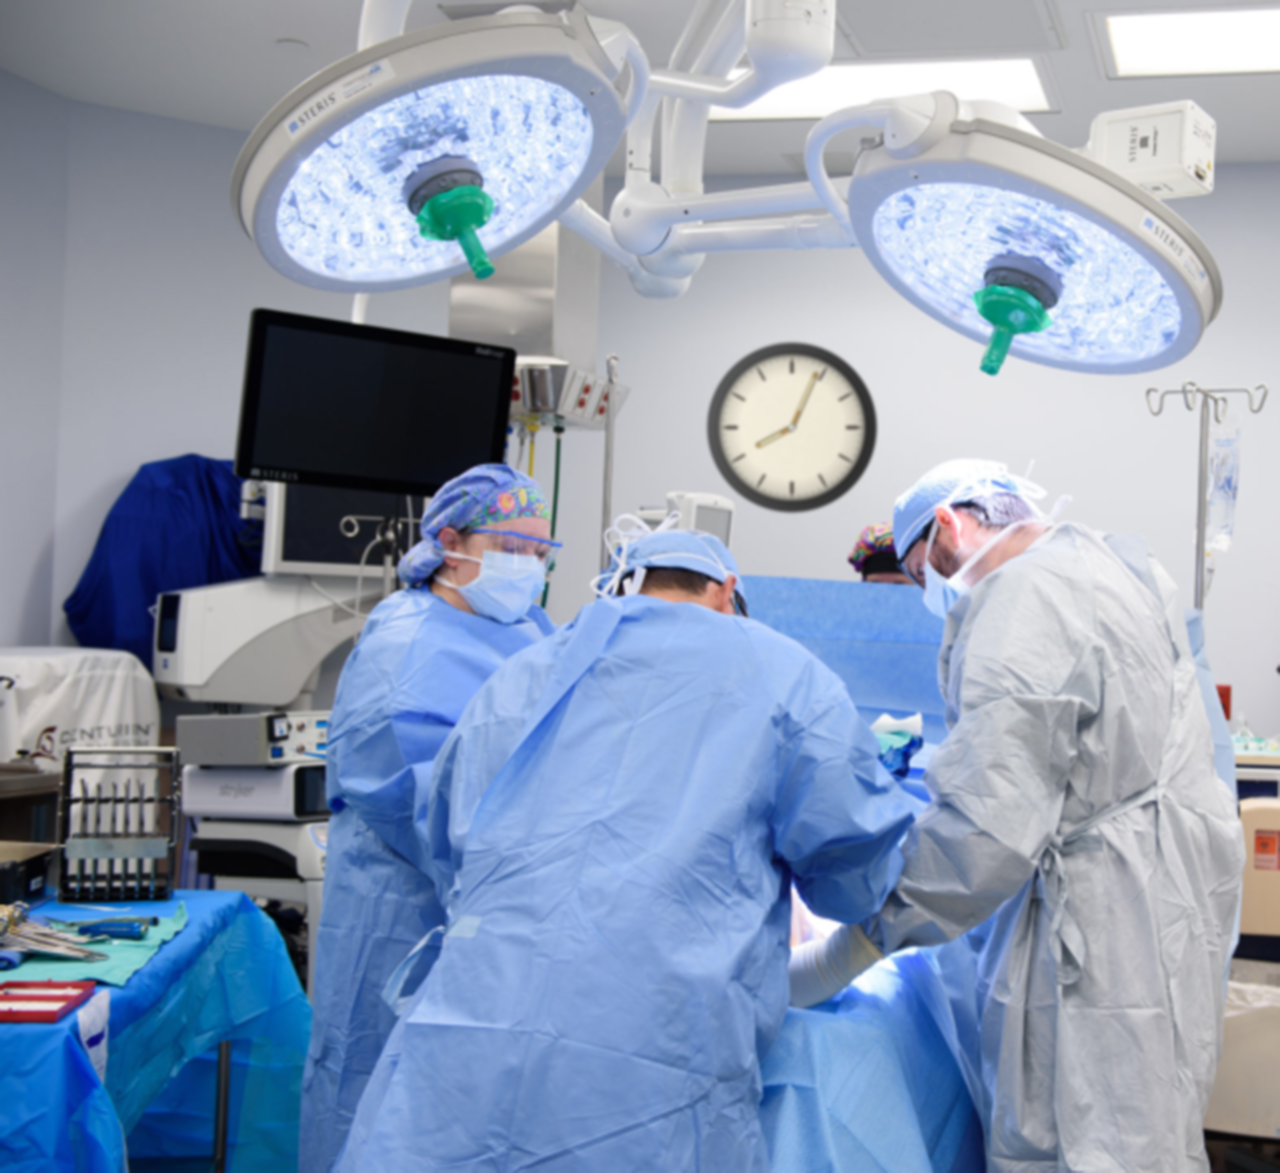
8:04
